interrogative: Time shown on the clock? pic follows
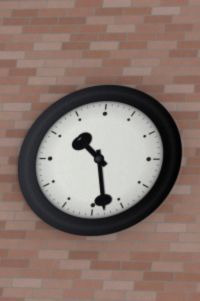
10:28
